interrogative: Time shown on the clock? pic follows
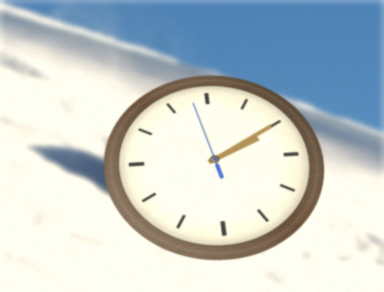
2:09:58
